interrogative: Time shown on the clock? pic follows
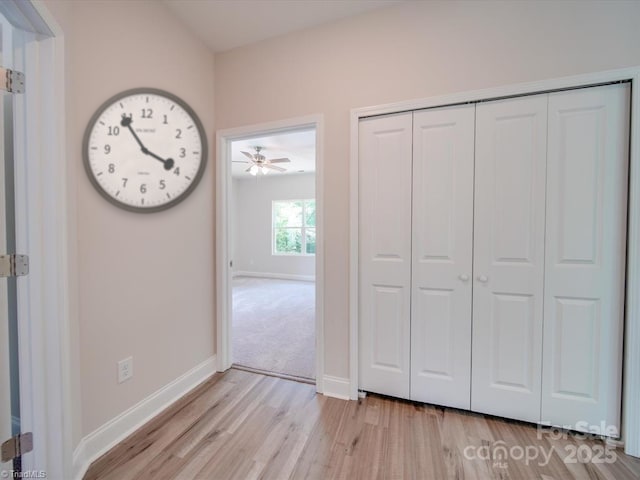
3:54
